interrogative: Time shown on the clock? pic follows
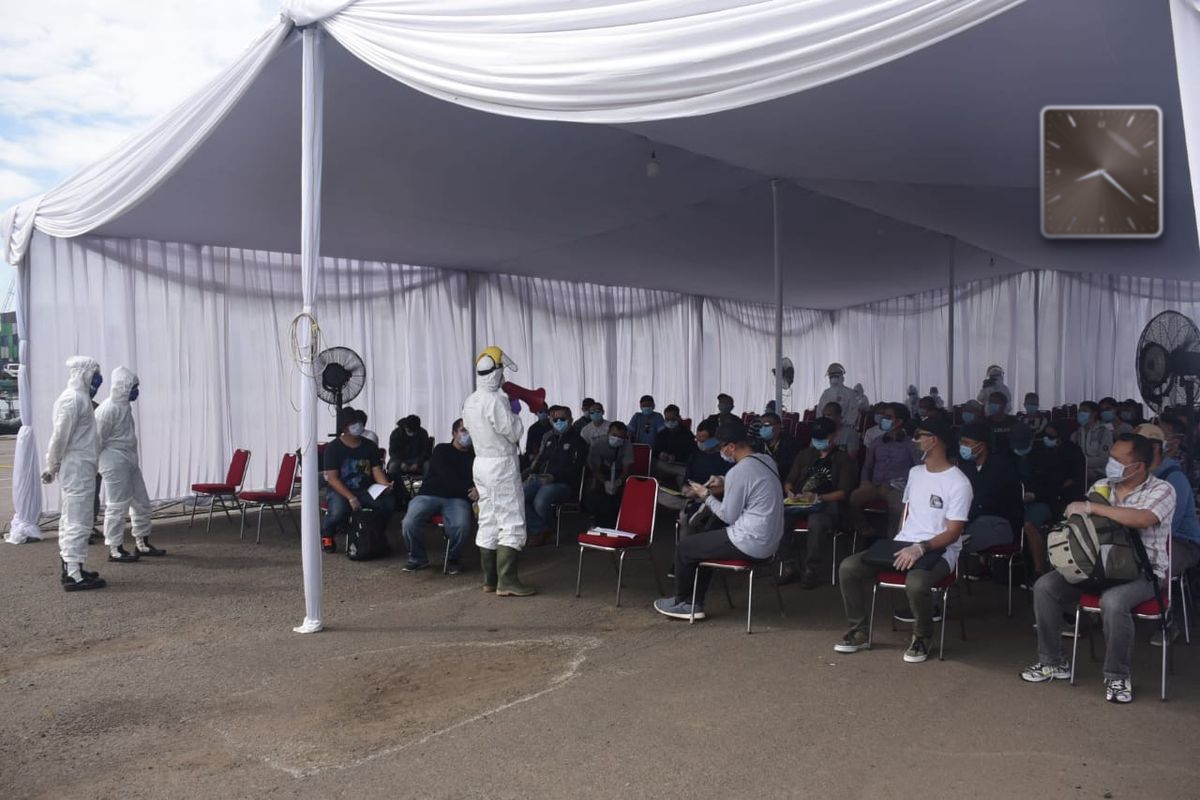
8:22
